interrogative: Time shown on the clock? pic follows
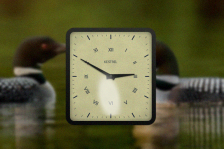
2:50
